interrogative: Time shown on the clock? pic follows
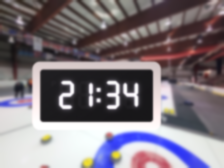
21:34
